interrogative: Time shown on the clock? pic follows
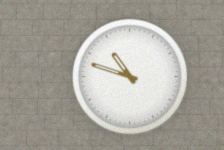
10:48
